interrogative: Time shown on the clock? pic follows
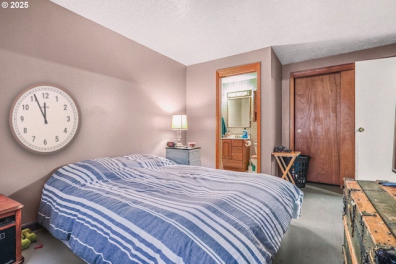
11:56
